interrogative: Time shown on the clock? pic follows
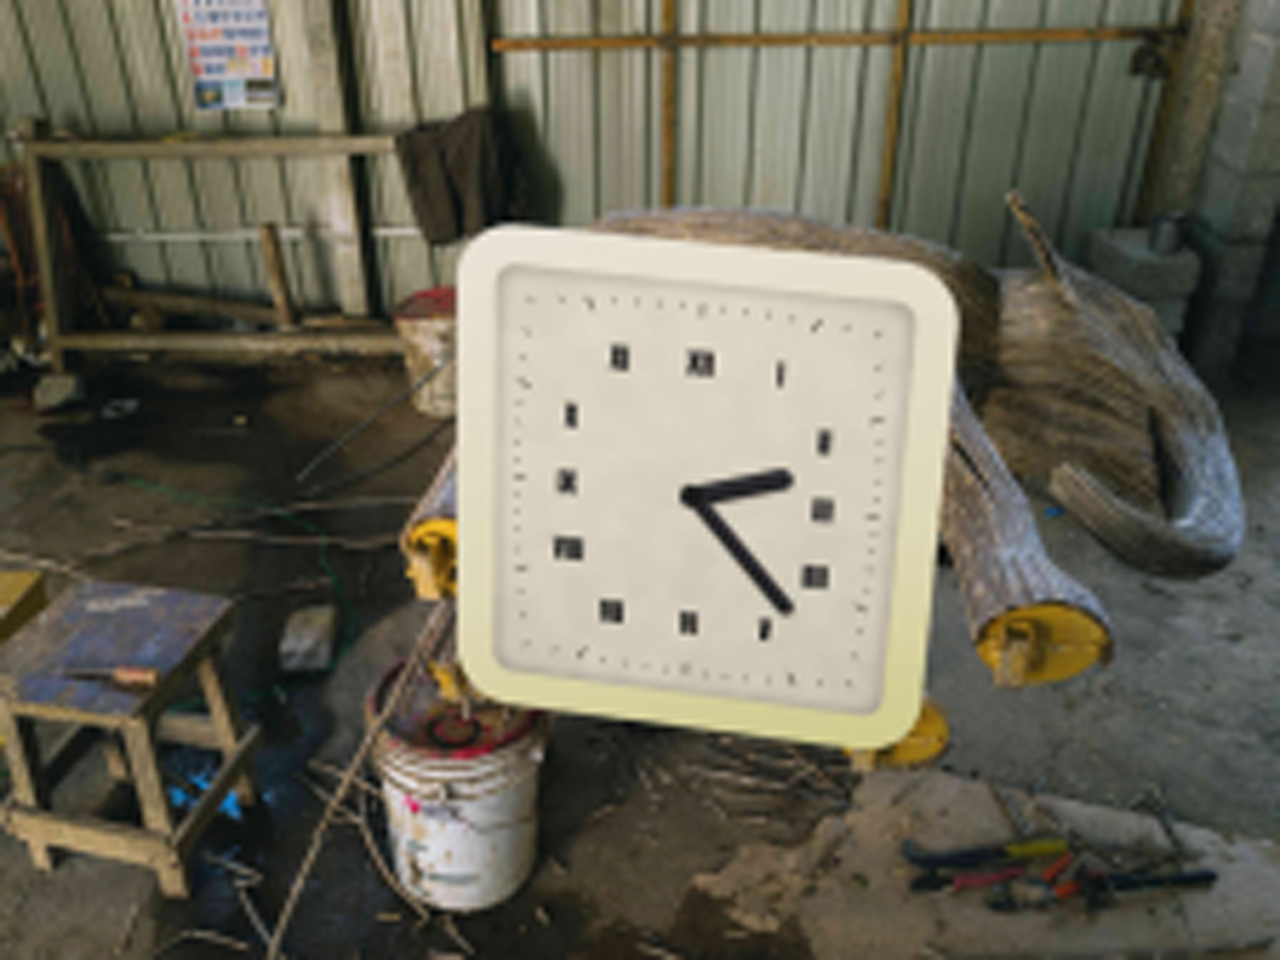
2:23
